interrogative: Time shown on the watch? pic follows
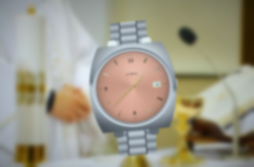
1:38
